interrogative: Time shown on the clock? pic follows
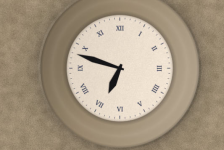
6:48
